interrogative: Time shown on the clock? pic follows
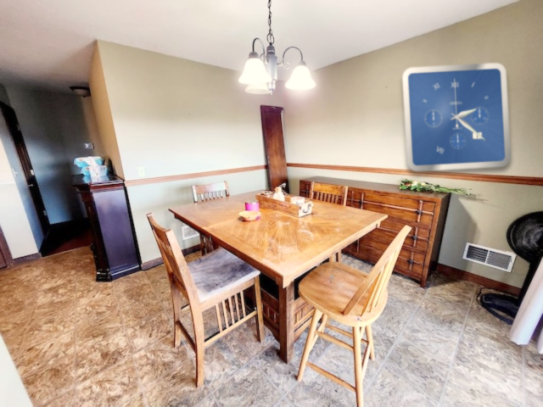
2:22
